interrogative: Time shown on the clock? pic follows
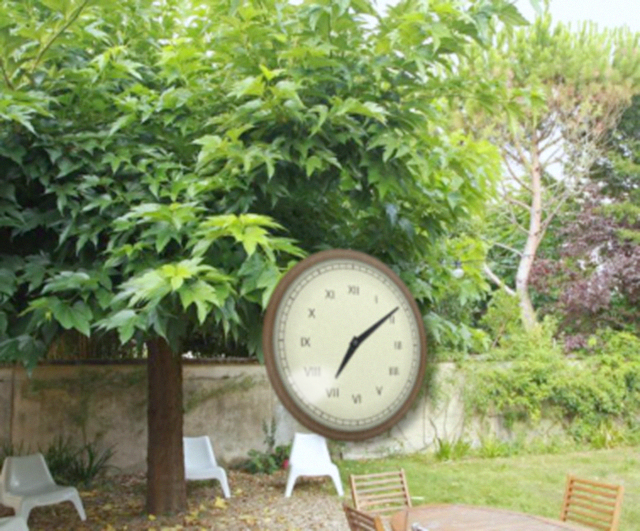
7:09
